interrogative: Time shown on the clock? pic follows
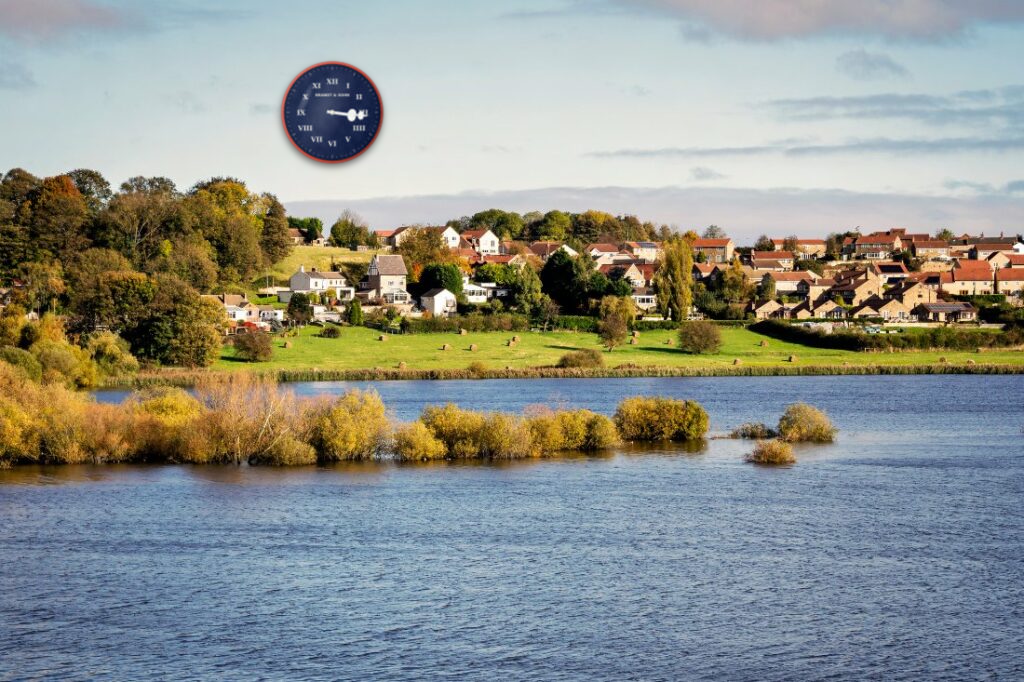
3:16
